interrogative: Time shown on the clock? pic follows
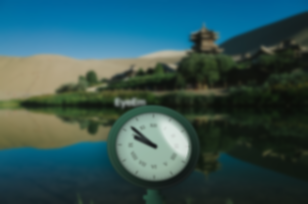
9:52
